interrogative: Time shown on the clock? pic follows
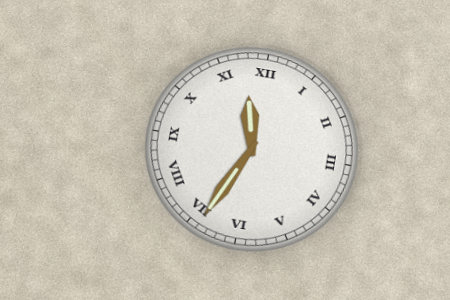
11:34
